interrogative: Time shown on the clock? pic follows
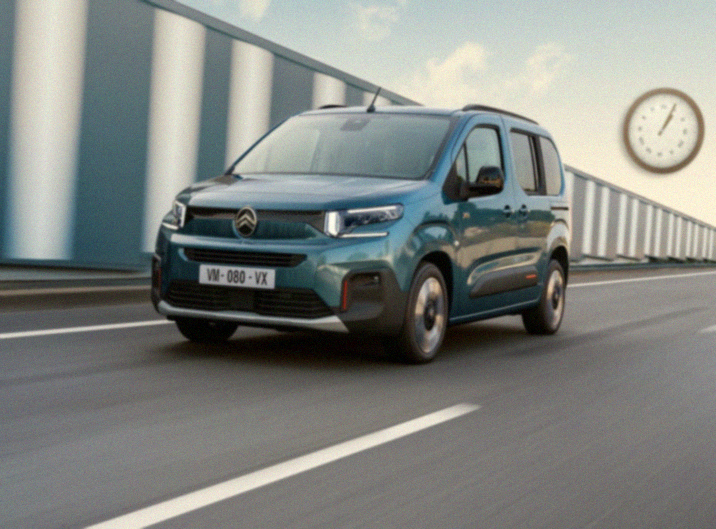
1:04
